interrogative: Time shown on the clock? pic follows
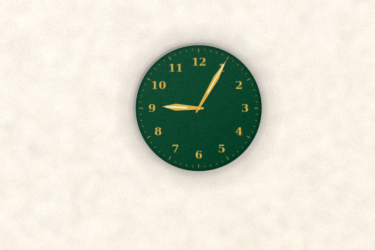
9:05
